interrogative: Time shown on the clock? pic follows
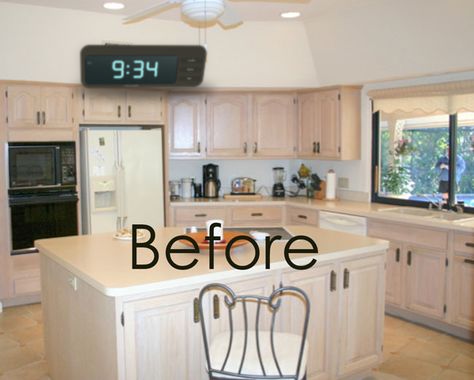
9:34
